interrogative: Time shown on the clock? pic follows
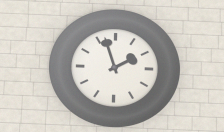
1:57
